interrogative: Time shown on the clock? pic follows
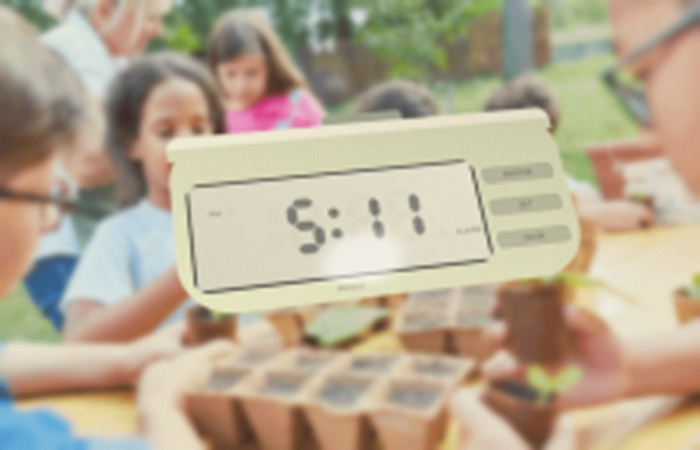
5:11
